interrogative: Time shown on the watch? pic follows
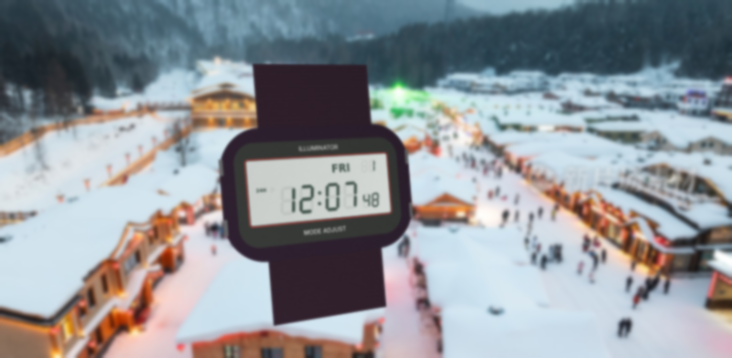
12:07:48
